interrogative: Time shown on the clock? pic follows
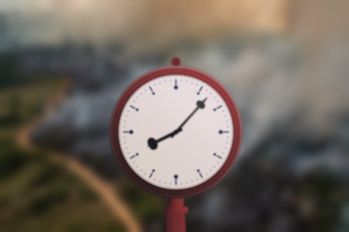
8:07
